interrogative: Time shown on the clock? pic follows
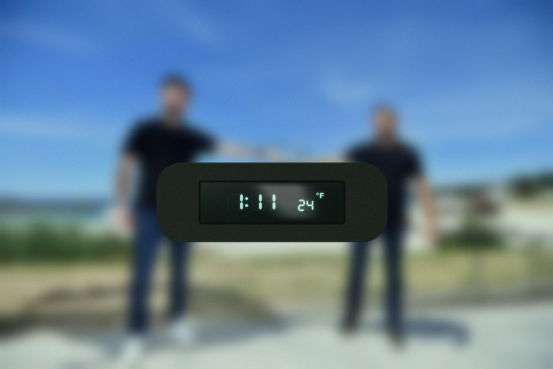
1:11
